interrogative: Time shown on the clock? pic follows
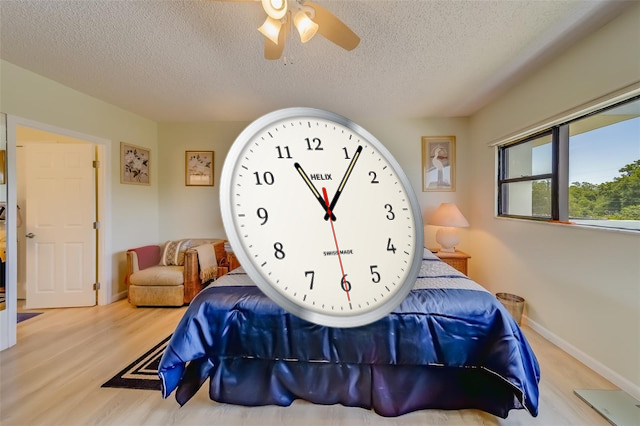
11:06:30
